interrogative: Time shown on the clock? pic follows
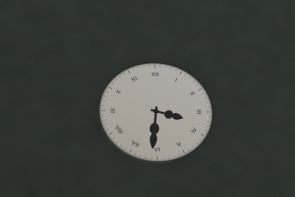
3:31
